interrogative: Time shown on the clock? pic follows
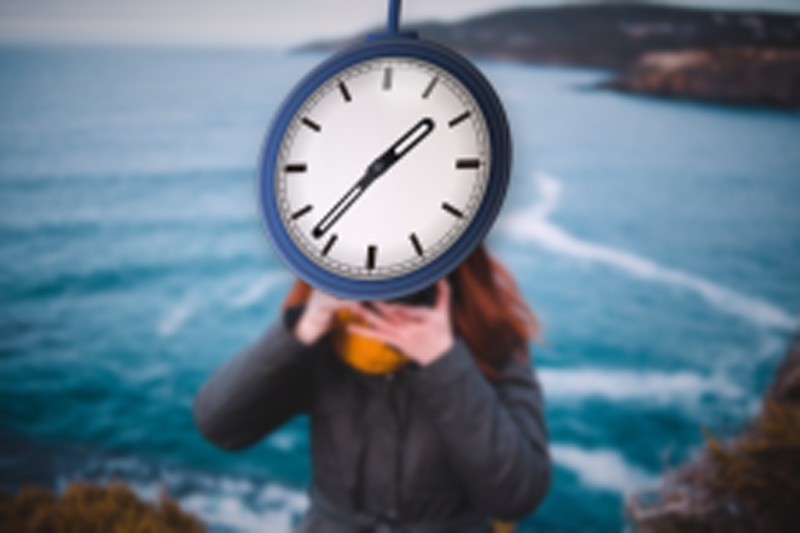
1:37
